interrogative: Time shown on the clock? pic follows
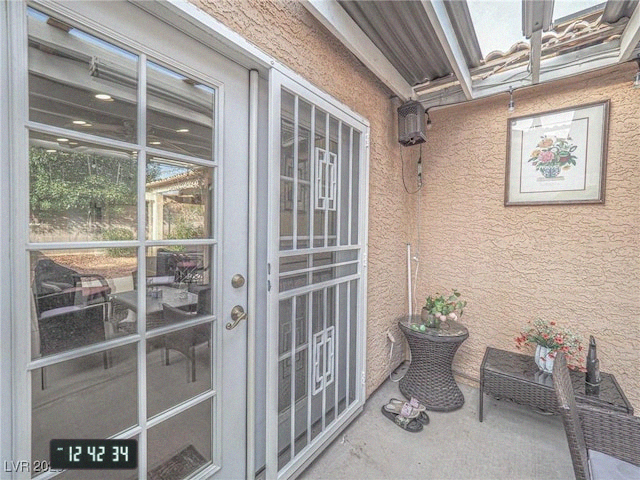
12:42:34
